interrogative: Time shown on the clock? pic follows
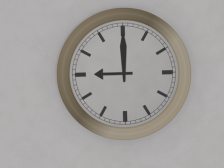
9:00
